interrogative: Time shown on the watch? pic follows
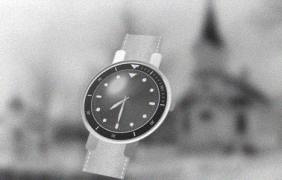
7:30
